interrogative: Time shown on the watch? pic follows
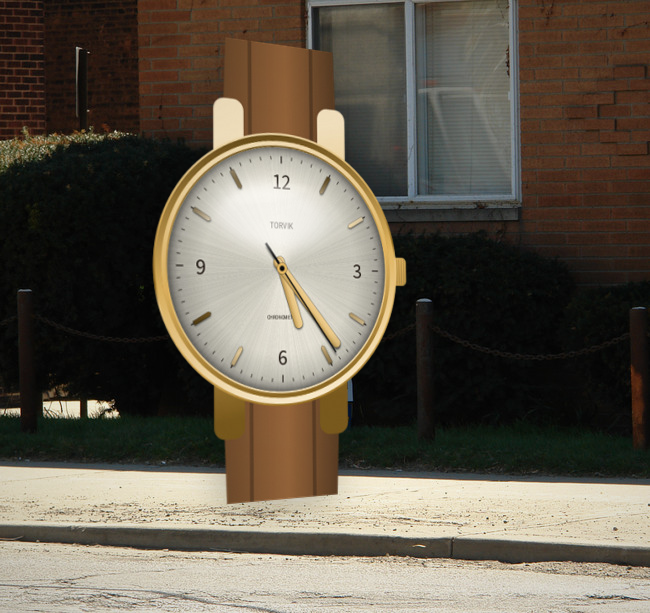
5:23:24
